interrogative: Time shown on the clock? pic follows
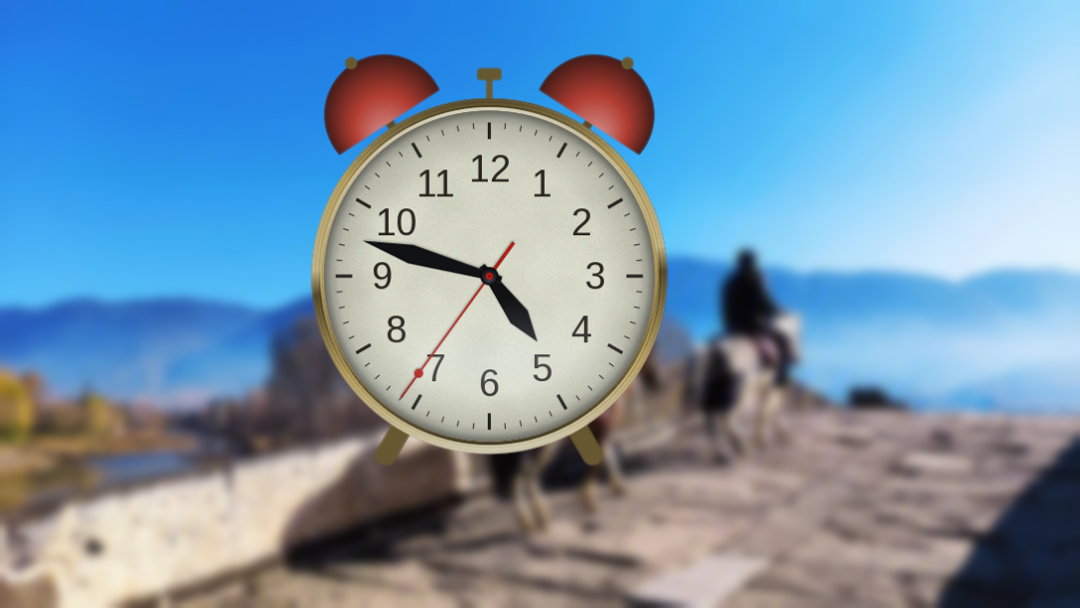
4:47:36
